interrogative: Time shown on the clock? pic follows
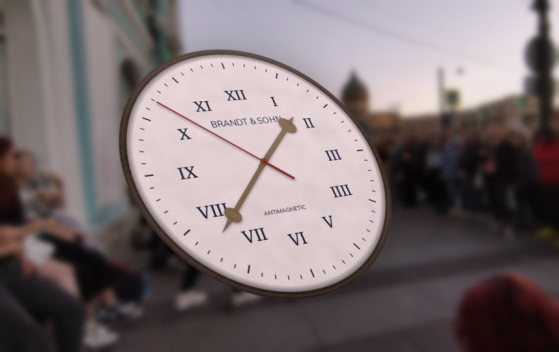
1:37:52
